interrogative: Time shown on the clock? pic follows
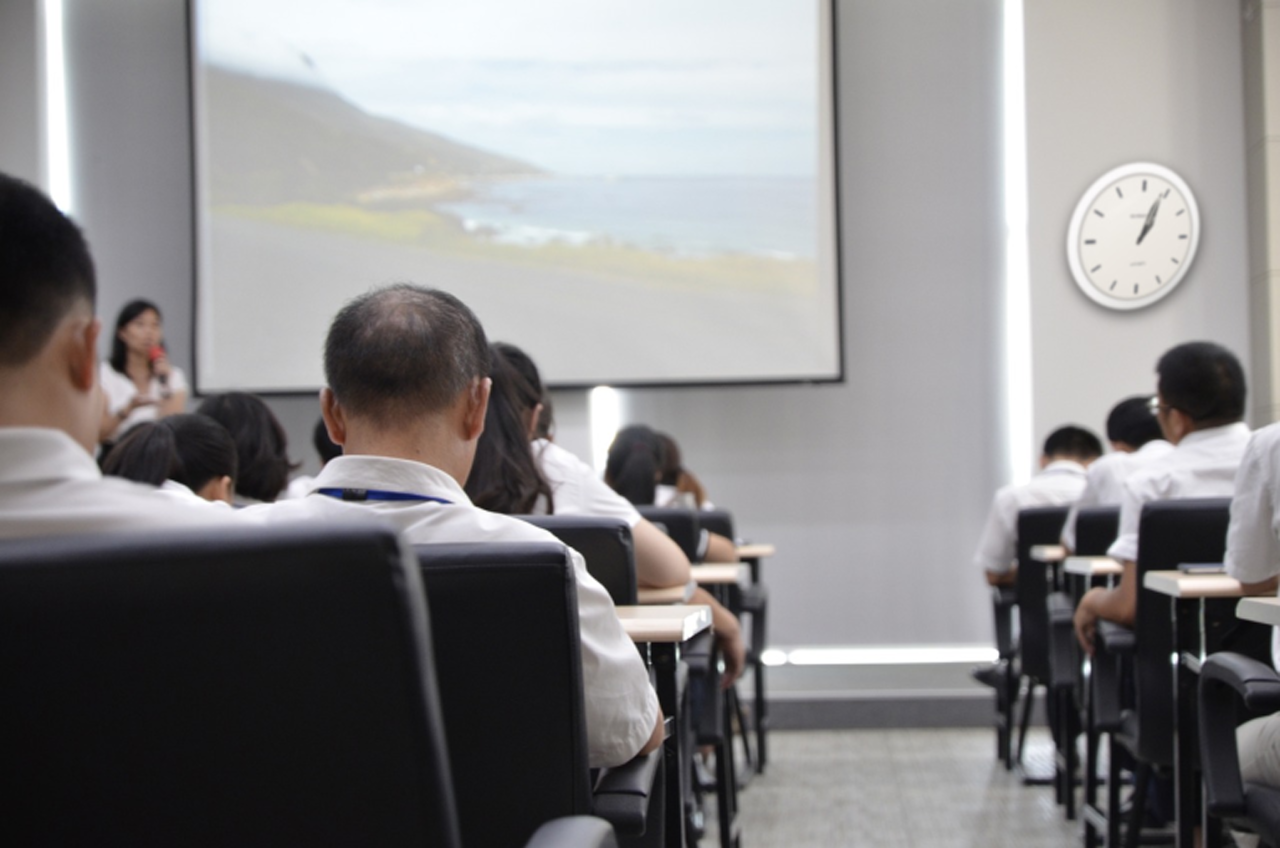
1:04
